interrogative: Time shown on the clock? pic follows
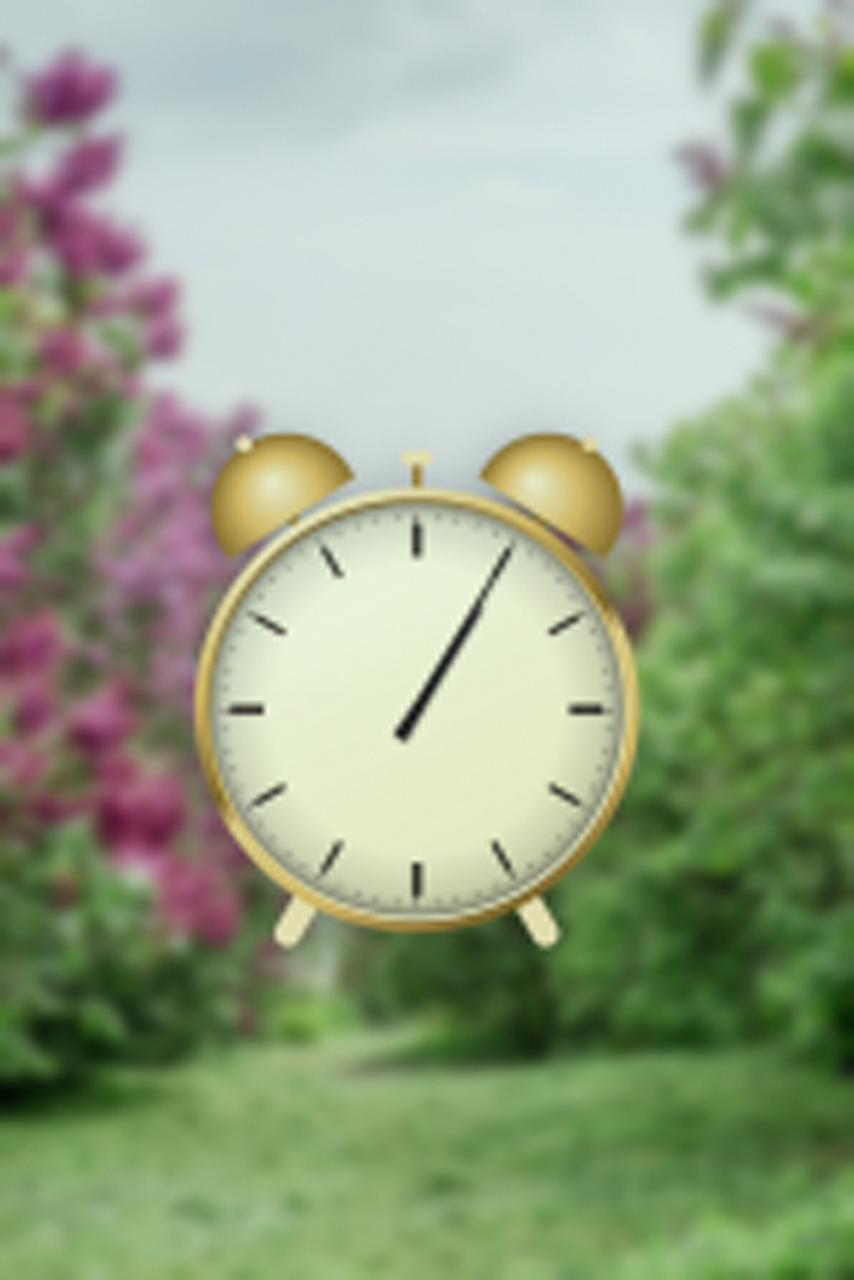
1:05
